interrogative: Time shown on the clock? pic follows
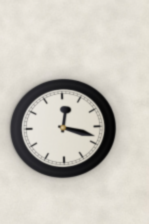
12:18
